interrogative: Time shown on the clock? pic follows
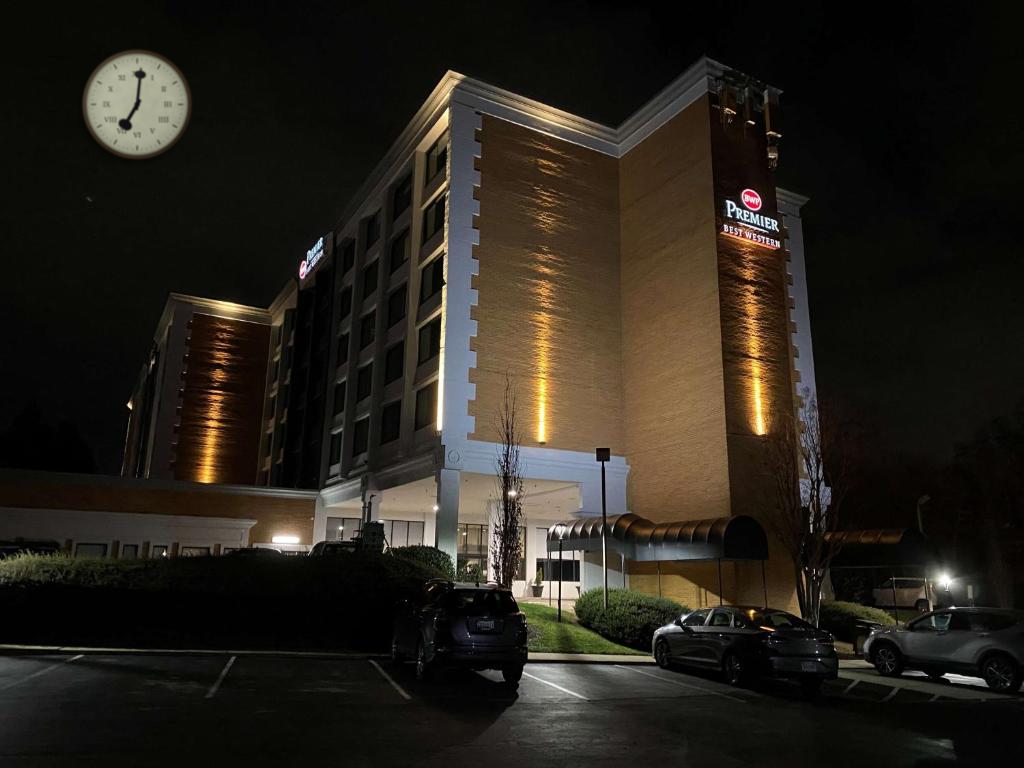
7:01
